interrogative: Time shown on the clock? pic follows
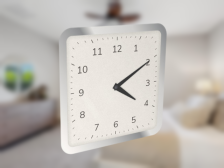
4:10
